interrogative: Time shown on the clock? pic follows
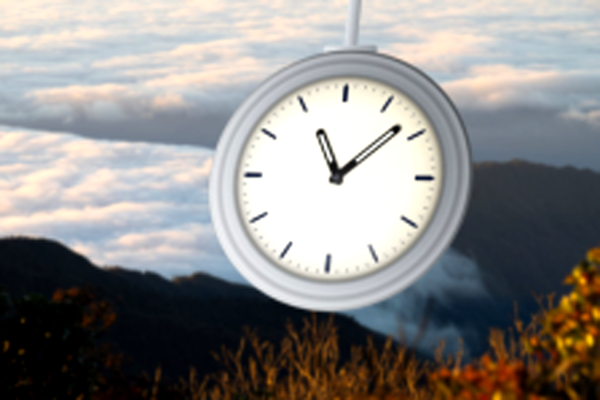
11:08
